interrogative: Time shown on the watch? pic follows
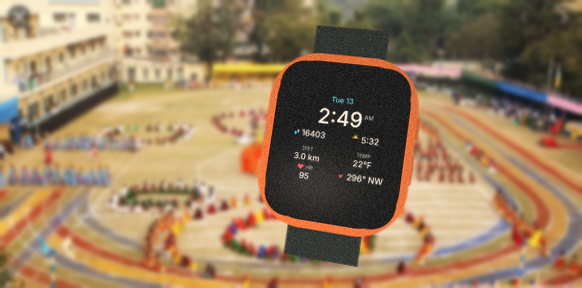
2:49
